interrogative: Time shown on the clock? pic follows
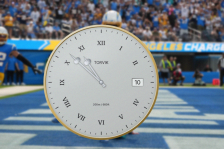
10:52
